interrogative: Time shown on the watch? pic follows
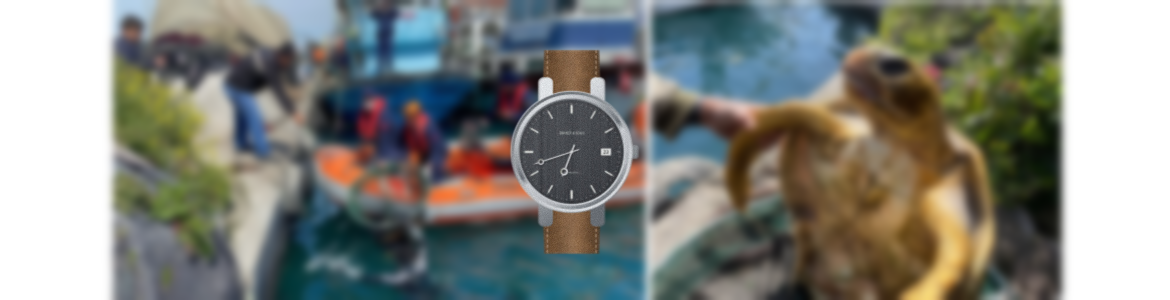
6:42
